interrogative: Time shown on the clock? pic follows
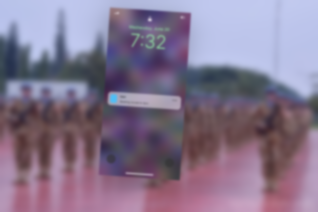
7:32
